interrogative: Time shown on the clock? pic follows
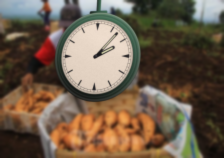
2:07
